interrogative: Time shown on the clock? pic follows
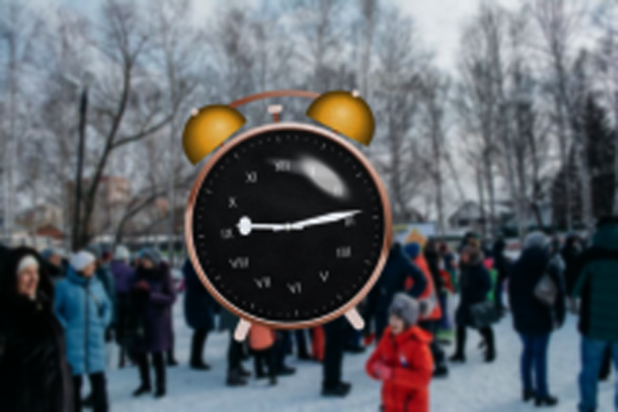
9:14
